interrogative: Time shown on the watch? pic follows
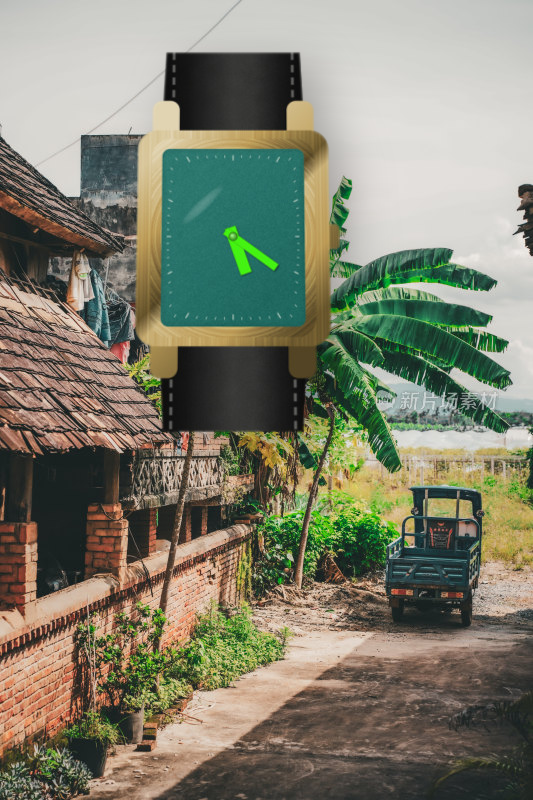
5:21
